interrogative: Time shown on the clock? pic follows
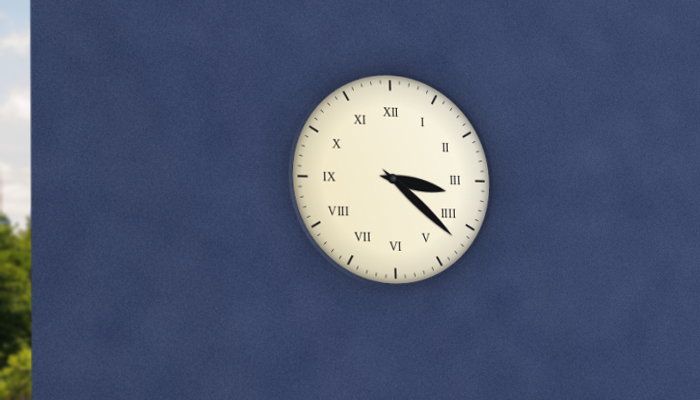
3:22
